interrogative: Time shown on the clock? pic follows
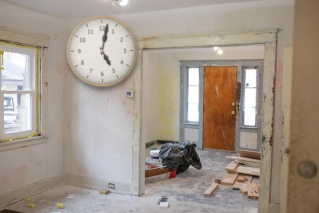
5:02
